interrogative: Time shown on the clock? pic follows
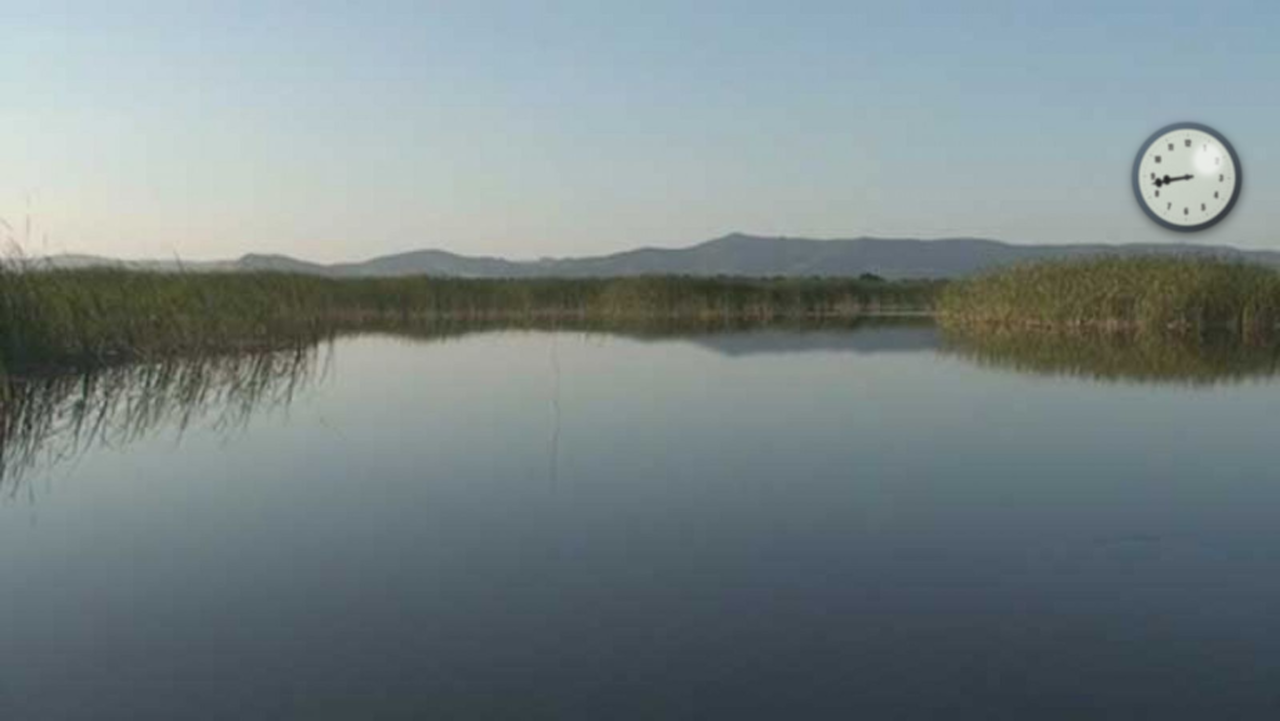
8:43
